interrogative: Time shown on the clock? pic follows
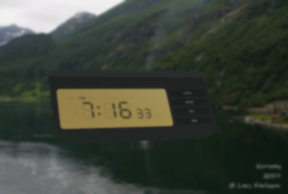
7:16
